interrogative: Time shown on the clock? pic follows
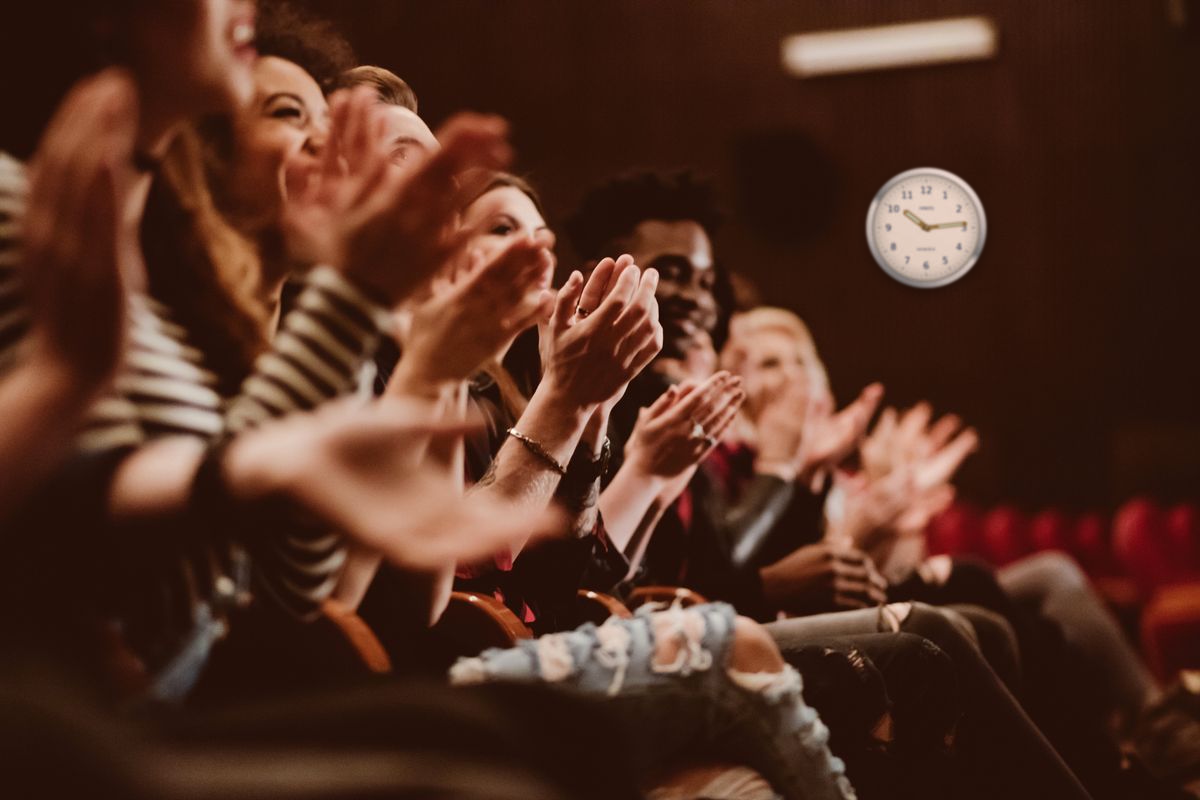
10:14
